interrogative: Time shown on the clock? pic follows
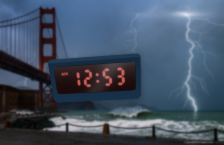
12:53
